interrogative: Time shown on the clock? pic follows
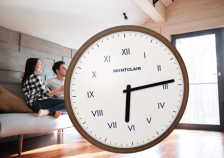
6:14
